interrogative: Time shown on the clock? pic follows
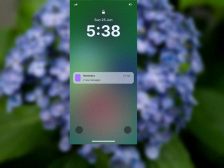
5:38
